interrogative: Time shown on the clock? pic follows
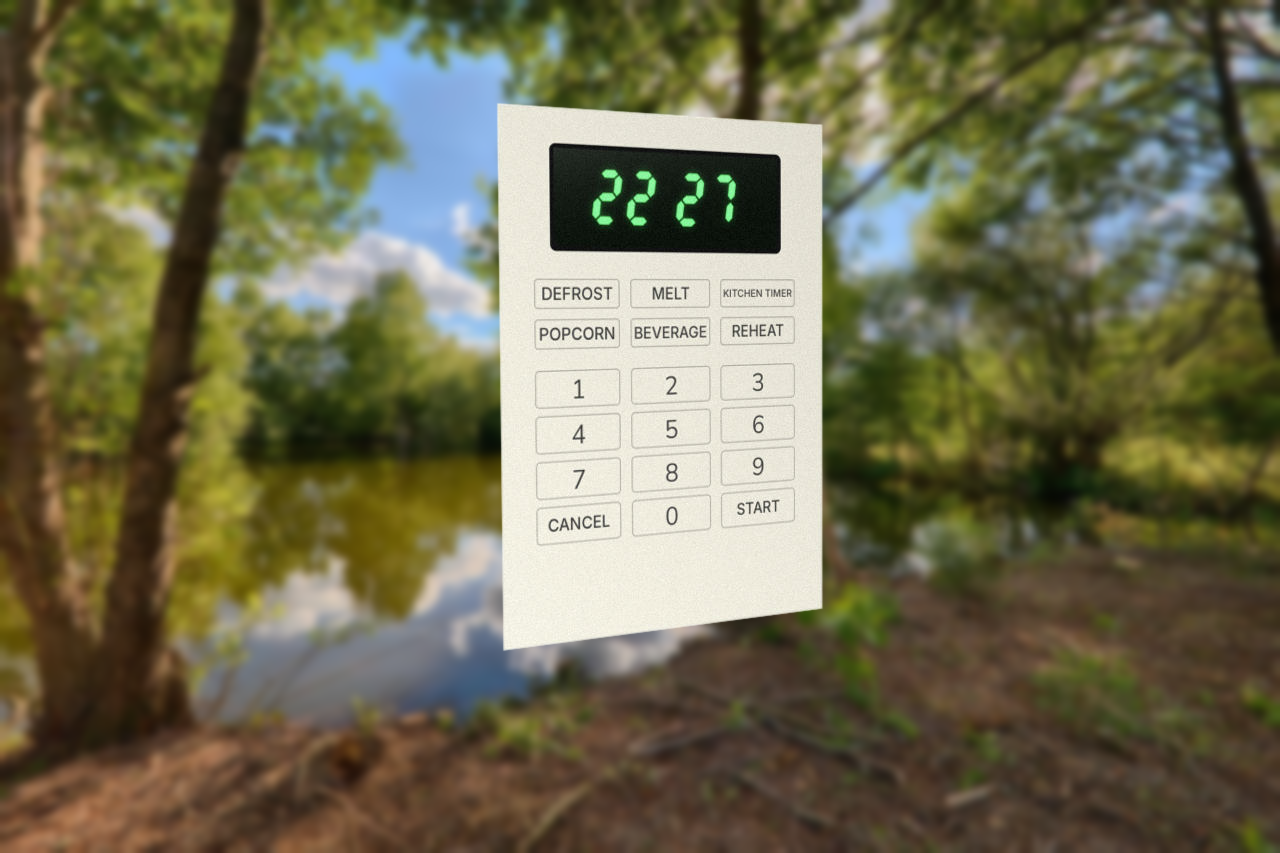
22:27
